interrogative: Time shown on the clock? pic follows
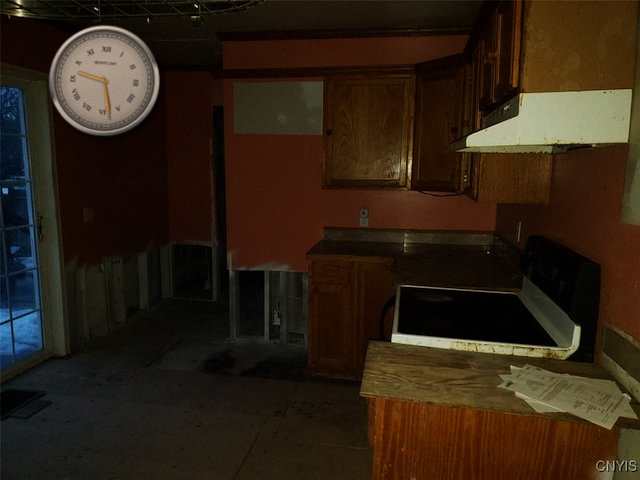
9:28
